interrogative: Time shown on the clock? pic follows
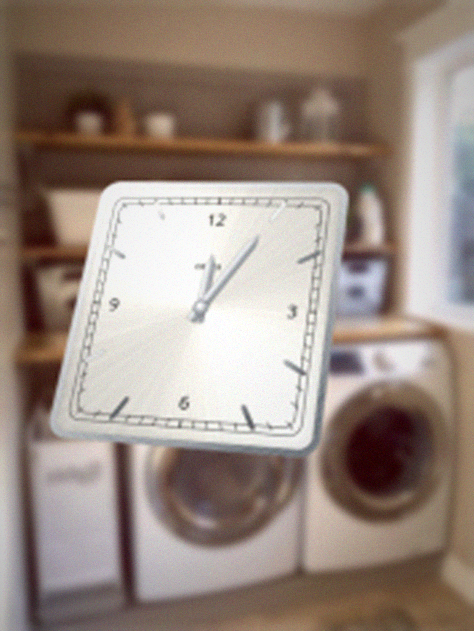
12:05
